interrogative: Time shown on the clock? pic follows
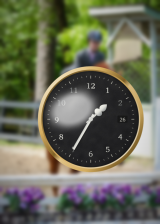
1:35
